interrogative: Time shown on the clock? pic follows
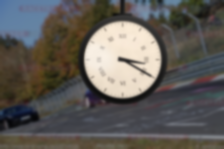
3:20
